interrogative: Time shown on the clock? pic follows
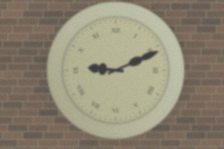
9:11
